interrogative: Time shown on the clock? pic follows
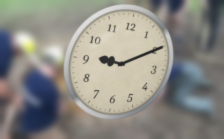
9:10
